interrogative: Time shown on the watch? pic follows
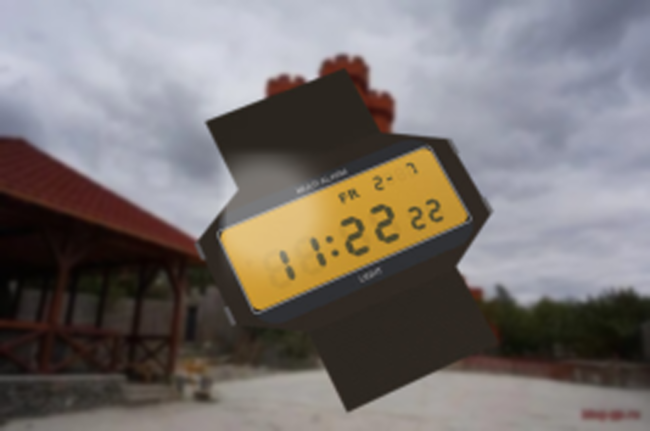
11:22:22
